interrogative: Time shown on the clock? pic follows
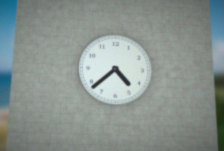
4:38
